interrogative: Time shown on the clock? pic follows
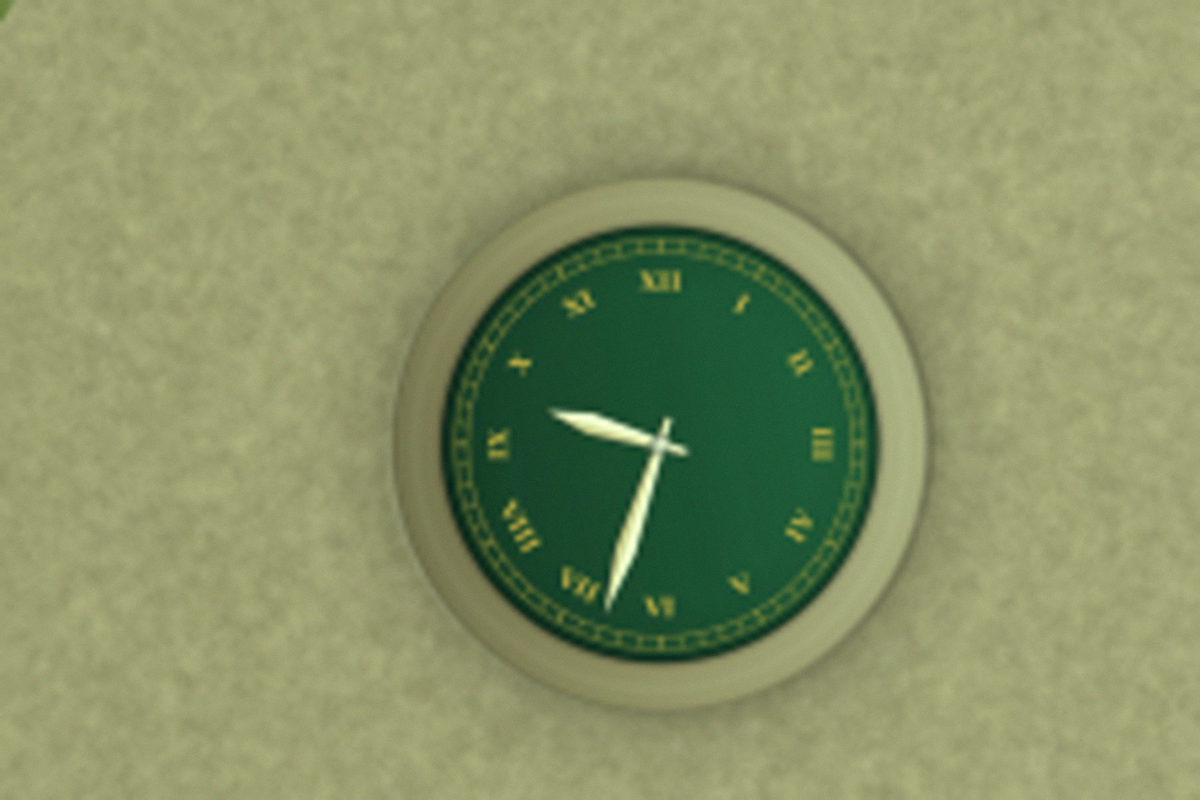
9:33
